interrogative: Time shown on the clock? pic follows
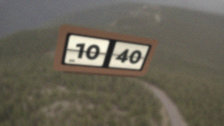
10:40
